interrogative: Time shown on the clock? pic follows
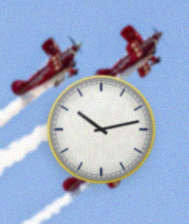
10:13
